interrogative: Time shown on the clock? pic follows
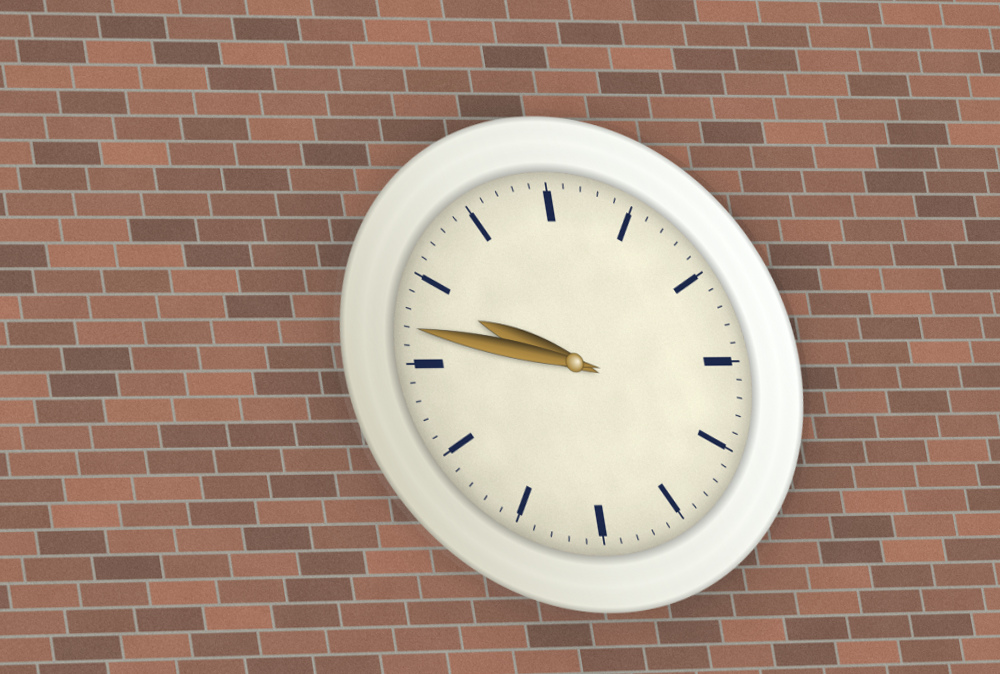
9:47
